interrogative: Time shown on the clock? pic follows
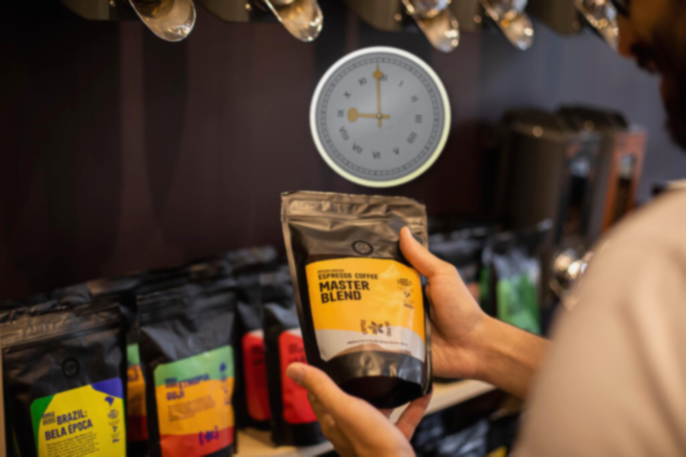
8:59
